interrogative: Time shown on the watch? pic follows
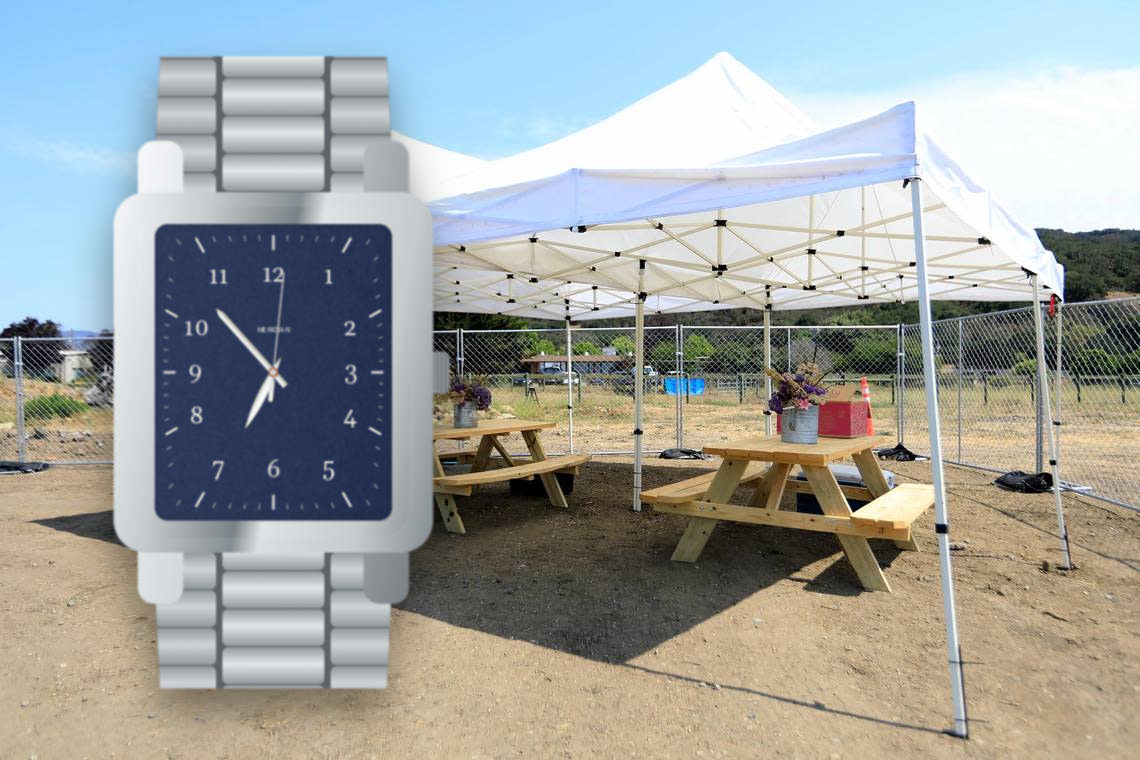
6:53:01
